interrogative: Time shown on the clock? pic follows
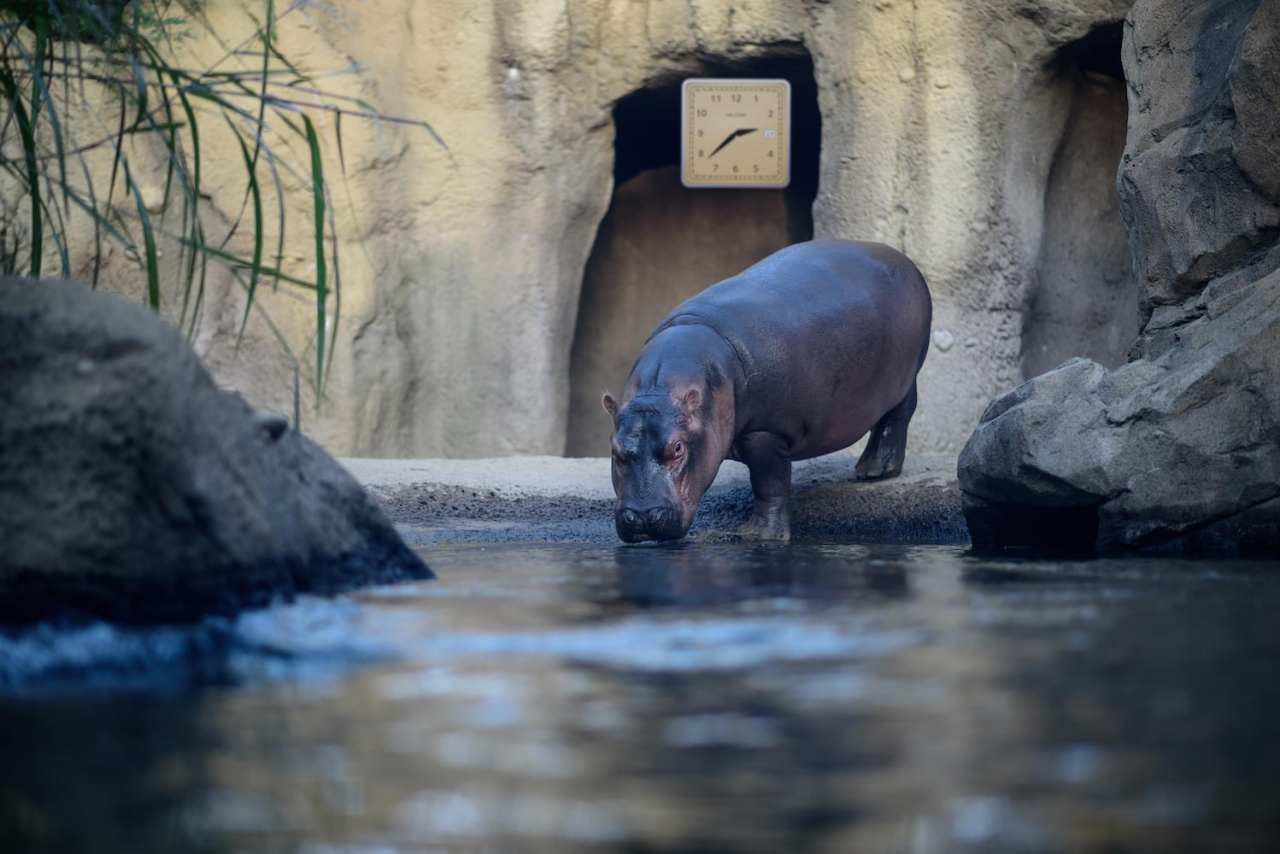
2:38
